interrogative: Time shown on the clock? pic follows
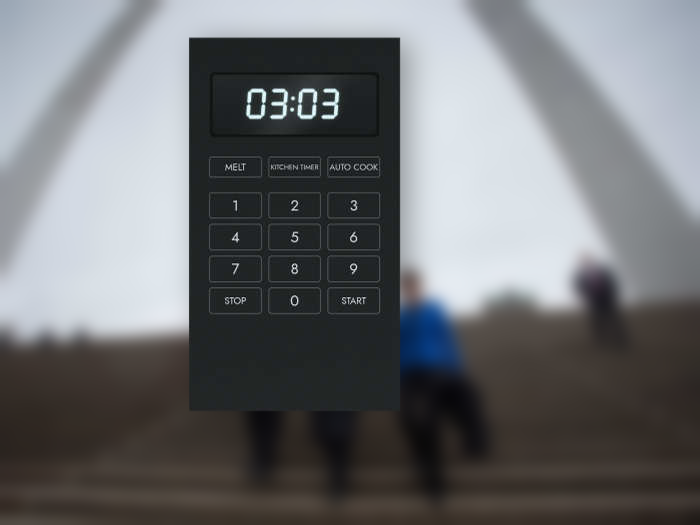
3:03
